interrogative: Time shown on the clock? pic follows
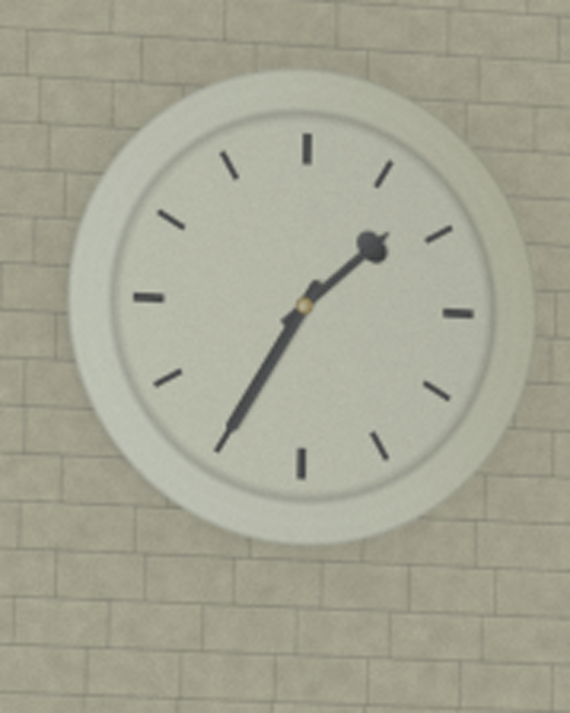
1:35
